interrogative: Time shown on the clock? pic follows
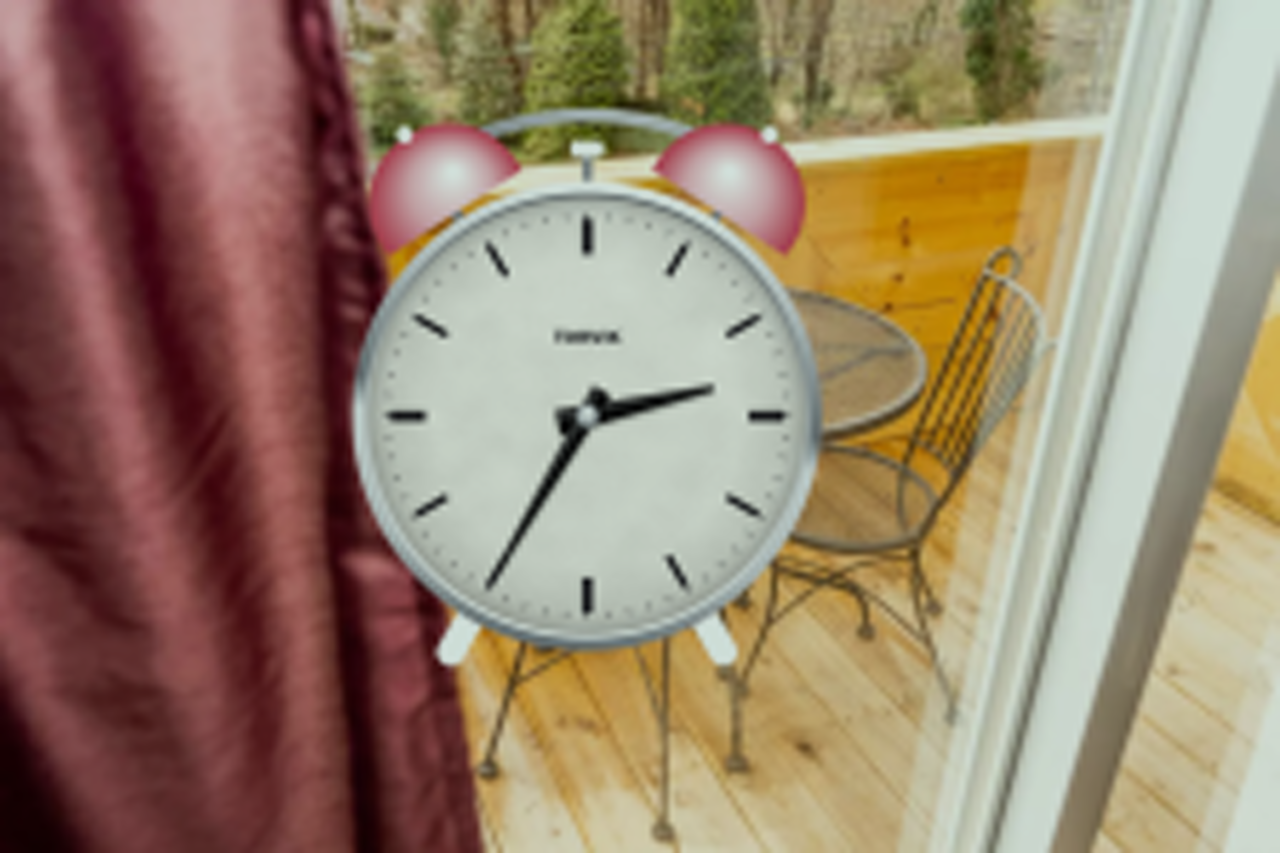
2:35
